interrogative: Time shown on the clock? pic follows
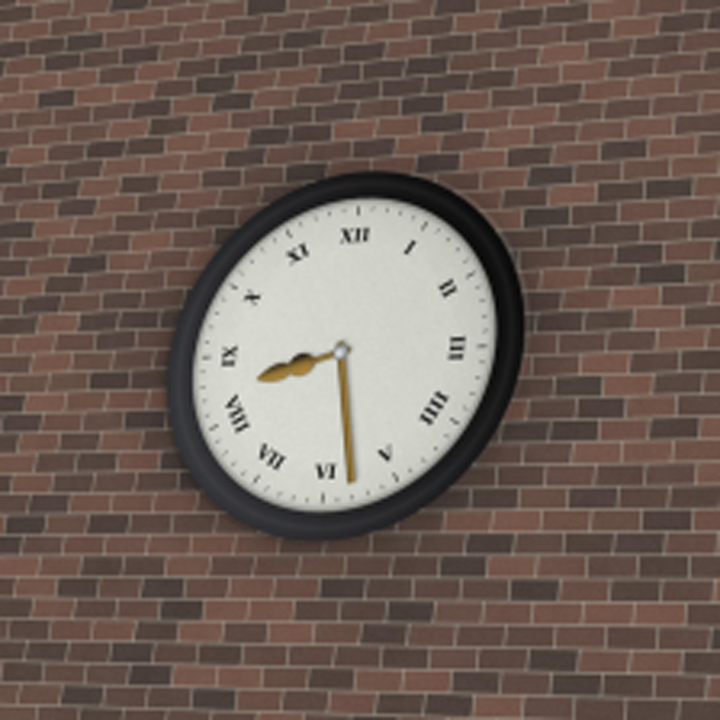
8:28
